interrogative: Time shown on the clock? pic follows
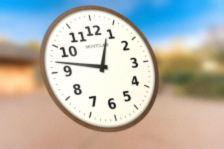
12:47
